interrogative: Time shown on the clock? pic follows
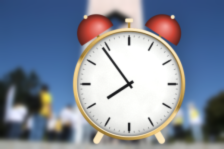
7:54
